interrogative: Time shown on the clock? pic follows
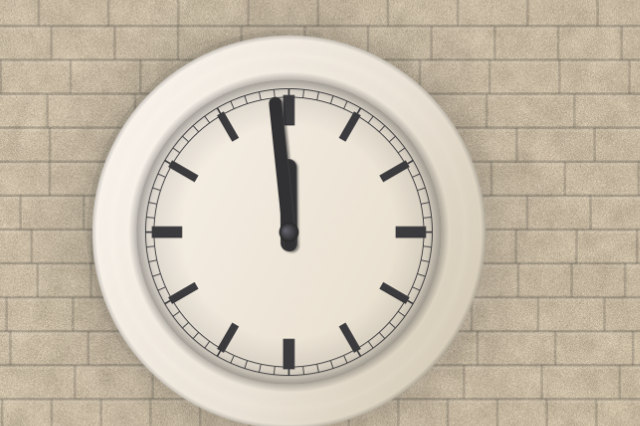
11:59
